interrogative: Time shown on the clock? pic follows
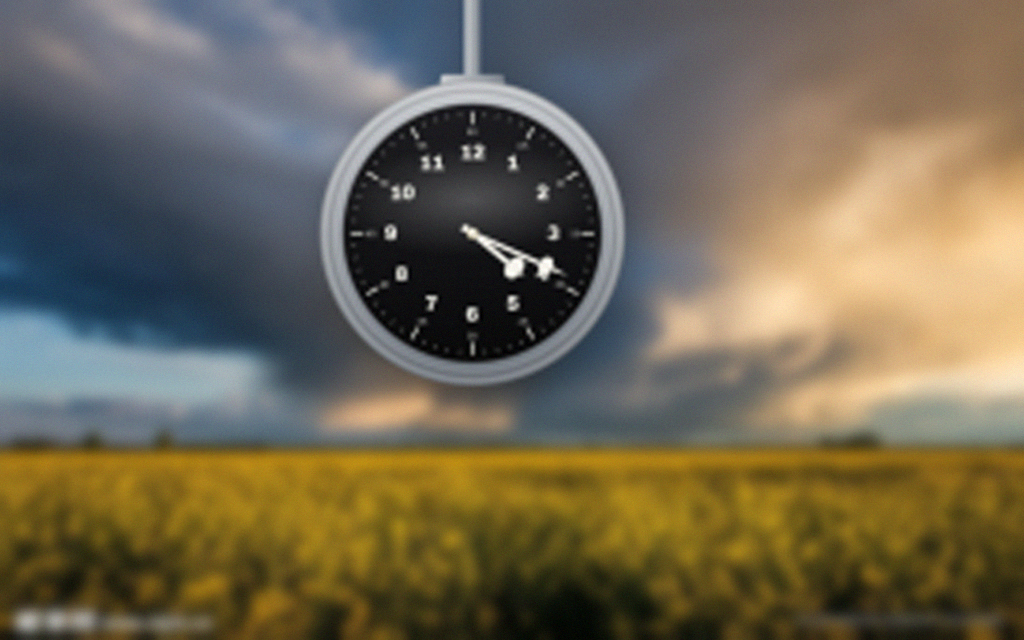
4:19
